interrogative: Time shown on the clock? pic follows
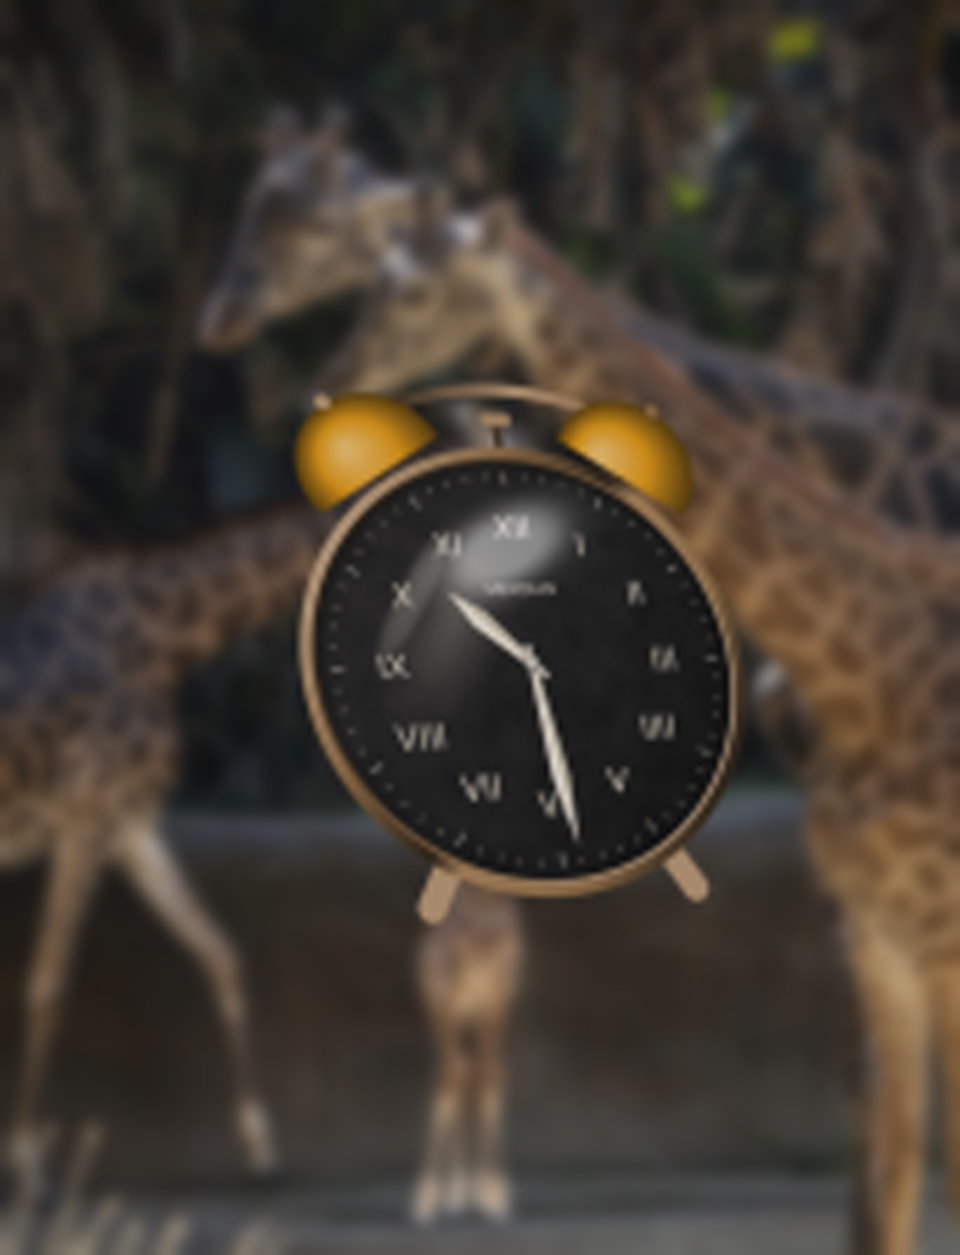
10:29
